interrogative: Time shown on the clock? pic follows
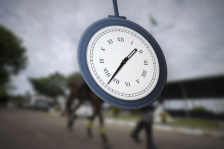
1:37
